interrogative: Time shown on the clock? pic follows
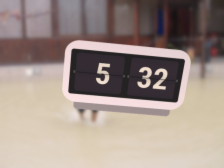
5:32
